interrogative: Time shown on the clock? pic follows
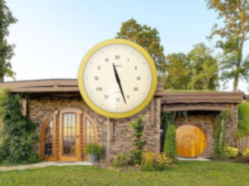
11:27
